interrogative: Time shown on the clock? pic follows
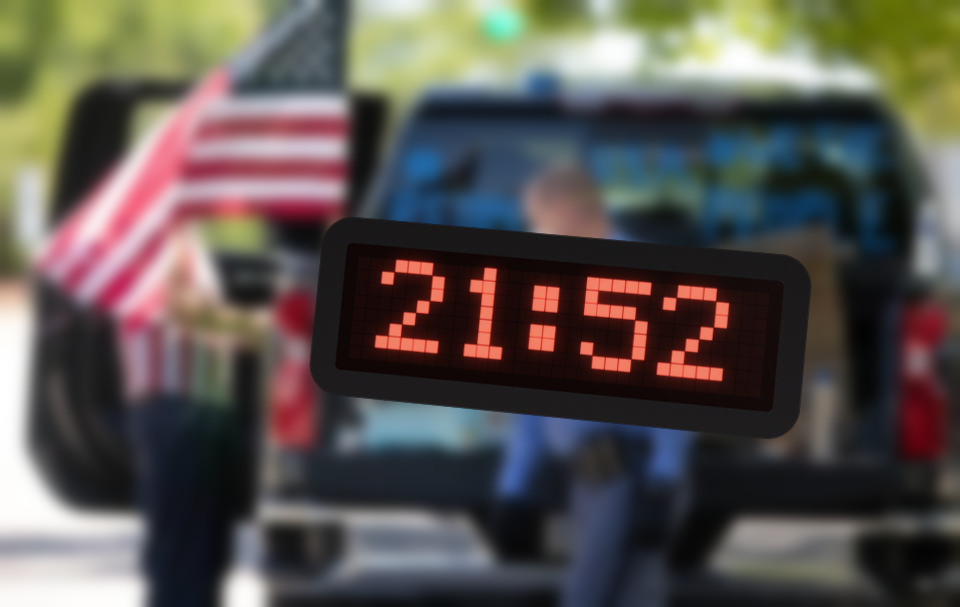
21:52
